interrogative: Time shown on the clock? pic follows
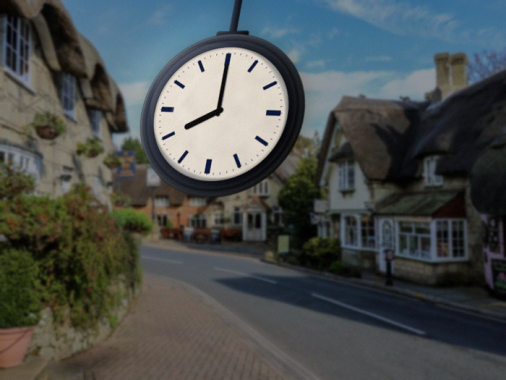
8:00
